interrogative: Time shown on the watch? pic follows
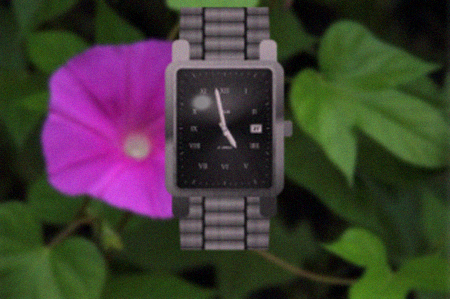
4:58
